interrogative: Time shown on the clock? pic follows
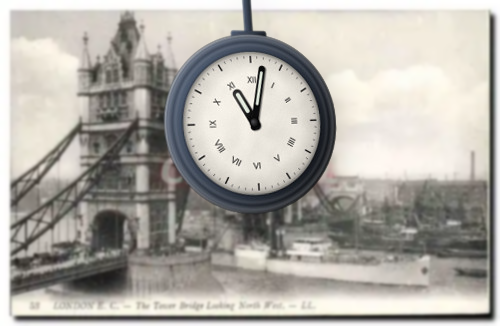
11:02
